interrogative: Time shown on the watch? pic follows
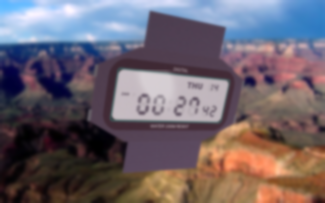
0:27:42
